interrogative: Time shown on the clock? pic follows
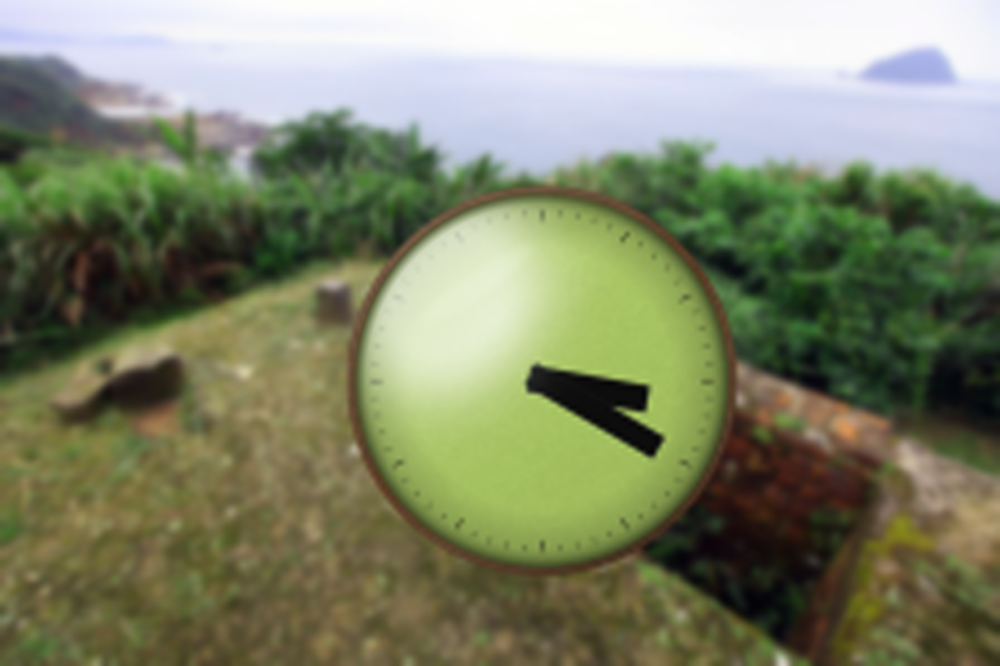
3:20
